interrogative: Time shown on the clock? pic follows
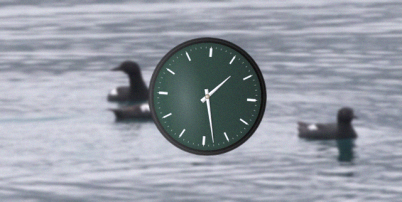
1:28
